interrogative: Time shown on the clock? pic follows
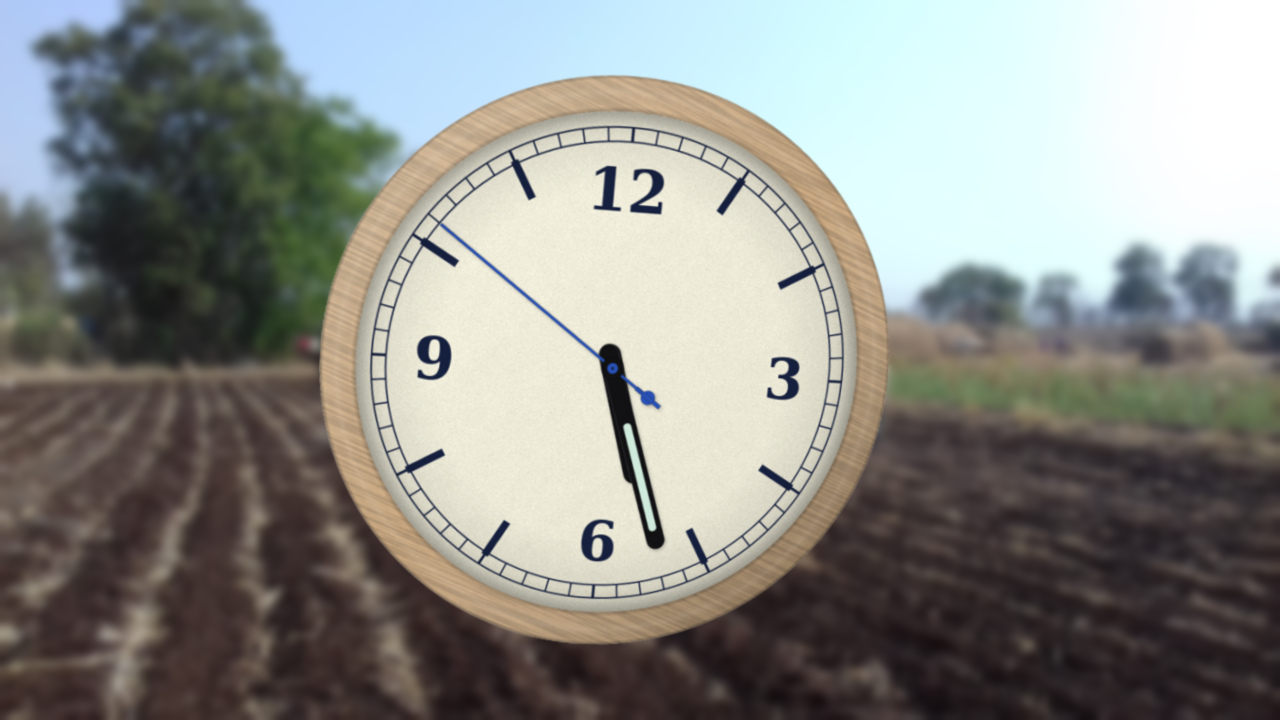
5:26:51
